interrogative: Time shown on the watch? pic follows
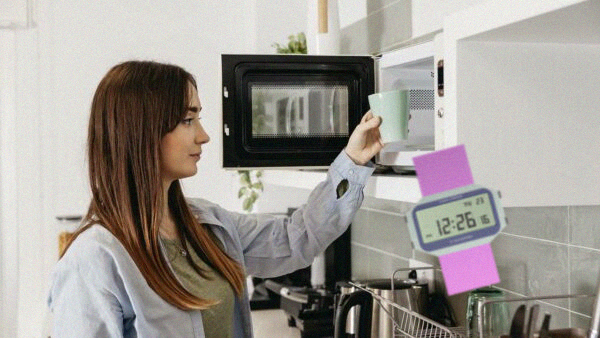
12:26
